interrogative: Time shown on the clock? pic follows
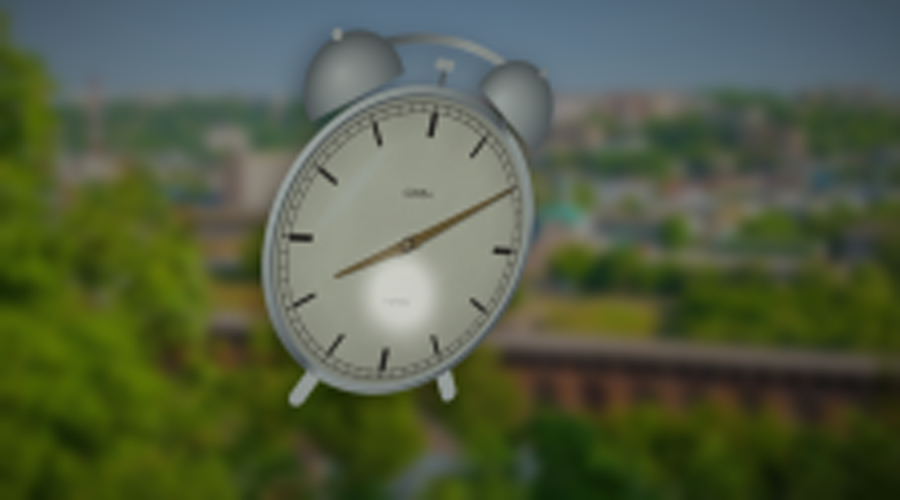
8:10
